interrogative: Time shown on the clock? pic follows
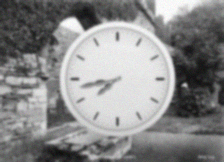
7:43
